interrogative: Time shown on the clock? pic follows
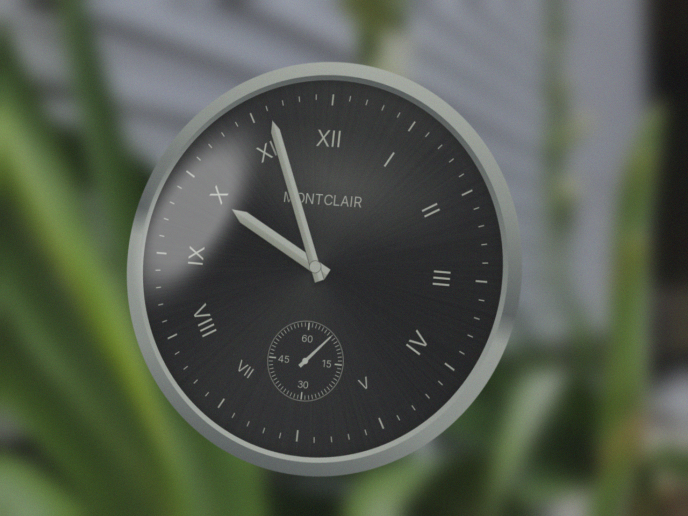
9:56:07
